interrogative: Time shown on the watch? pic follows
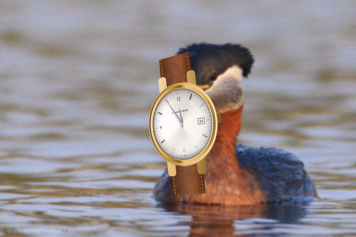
11:55
